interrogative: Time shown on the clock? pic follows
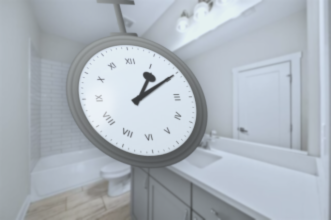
1:10
